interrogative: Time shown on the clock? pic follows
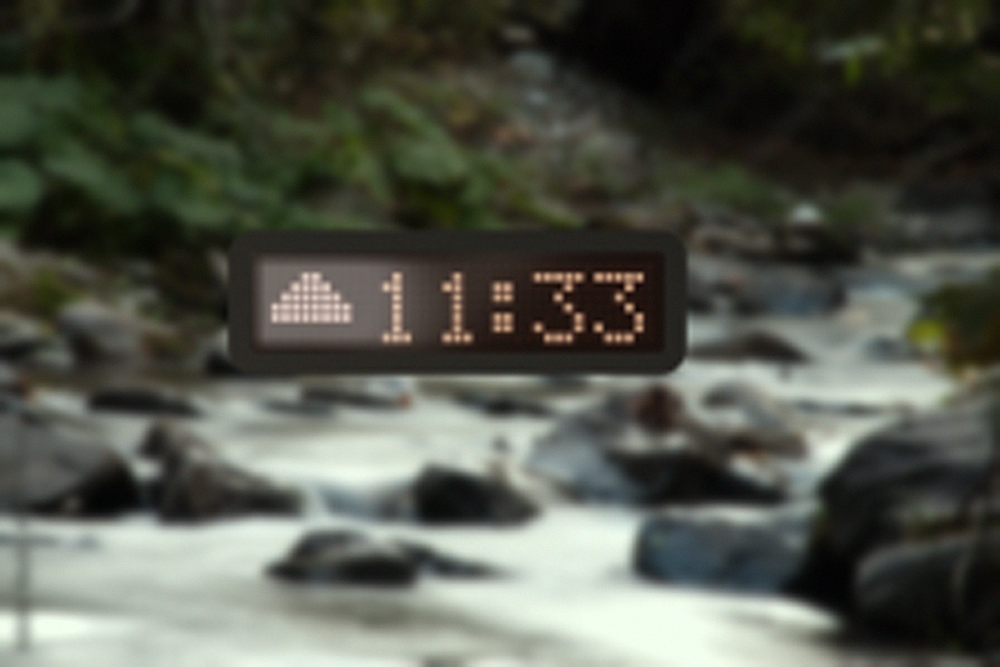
11:33
